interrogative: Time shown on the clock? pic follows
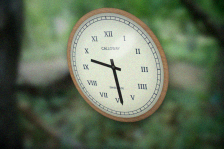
9:29
